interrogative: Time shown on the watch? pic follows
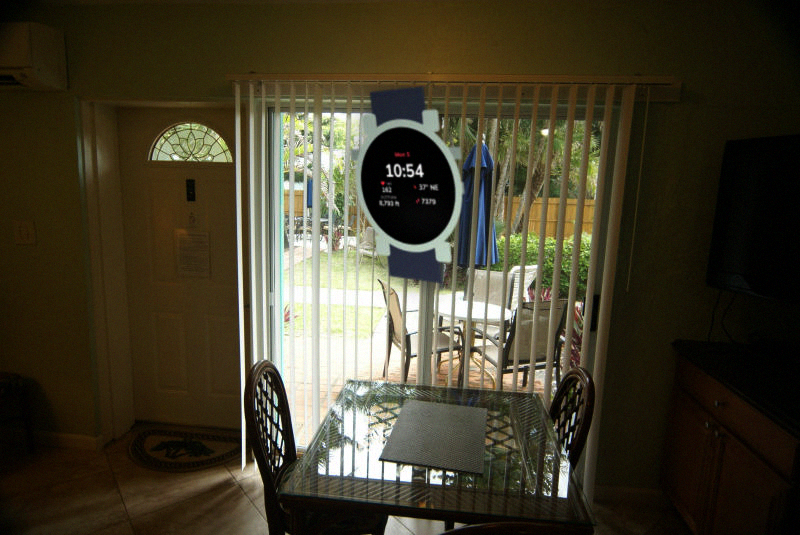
10:54
